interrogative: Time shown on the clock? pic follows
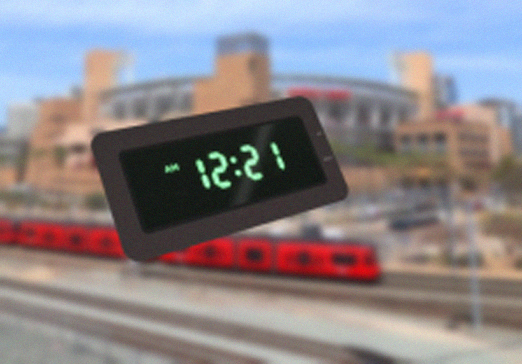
12:21
